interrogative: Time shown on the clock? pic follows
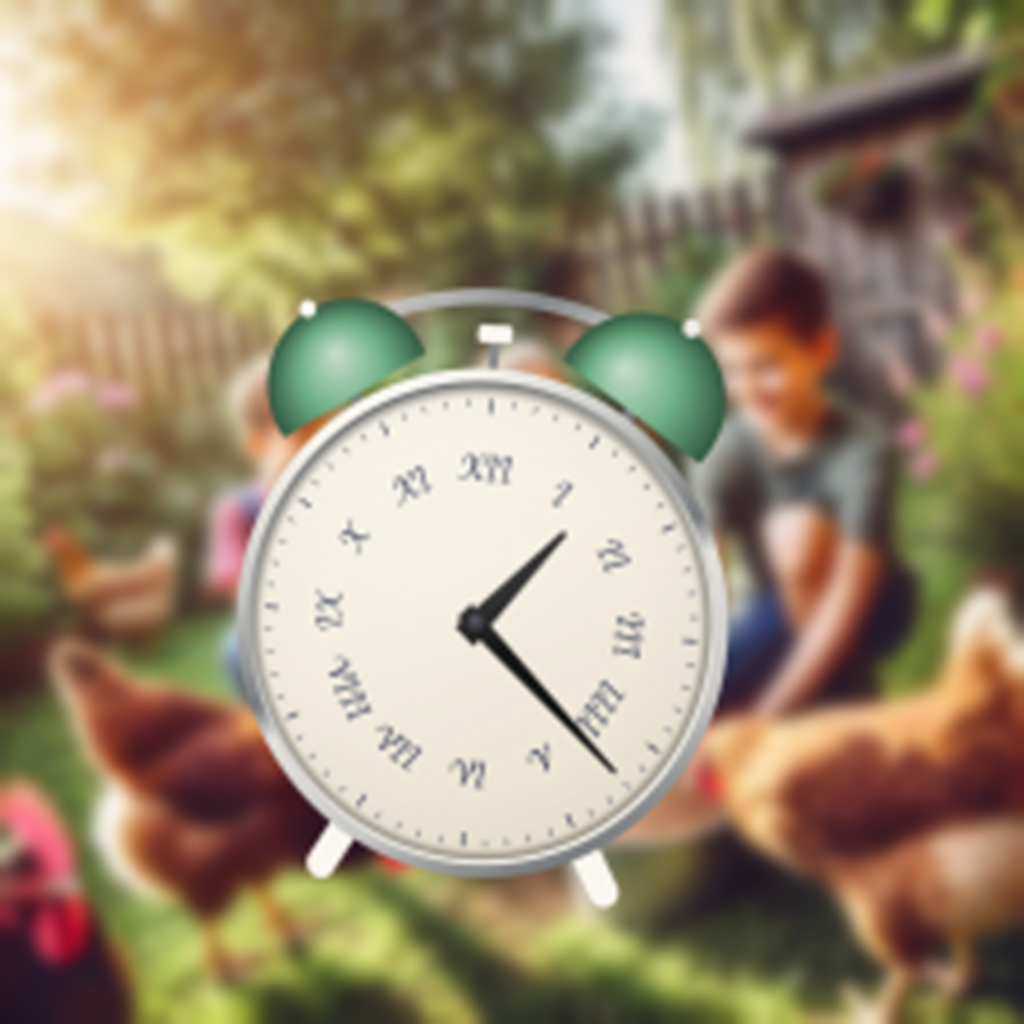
1:22
